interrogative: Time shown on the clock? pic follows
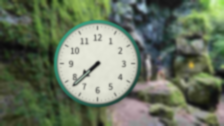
7:38
